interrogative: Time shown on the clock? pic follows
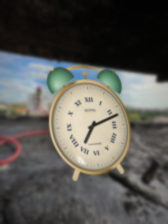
7:12
